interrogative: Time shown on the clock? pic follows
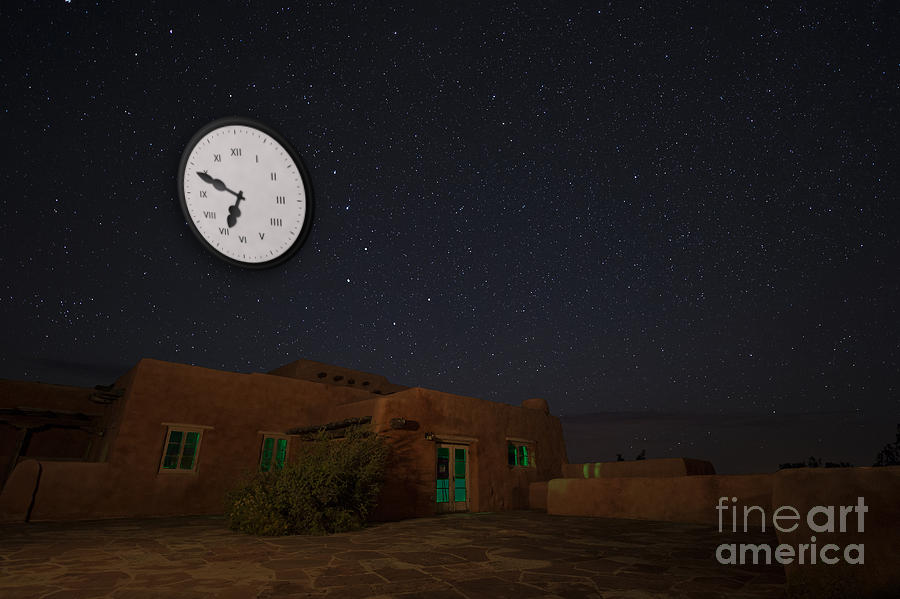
6:49
